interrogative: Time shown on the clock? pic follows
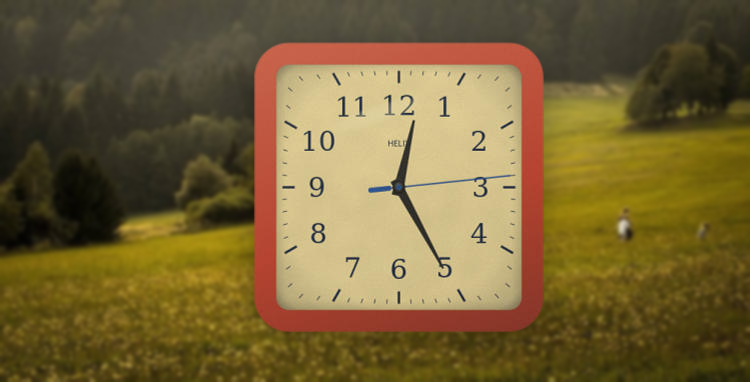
12:25:14
